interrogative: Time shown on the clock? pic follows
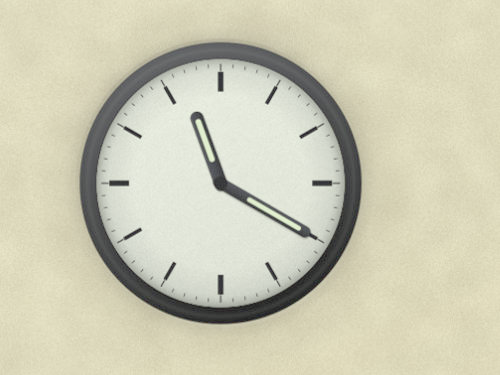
11:20
